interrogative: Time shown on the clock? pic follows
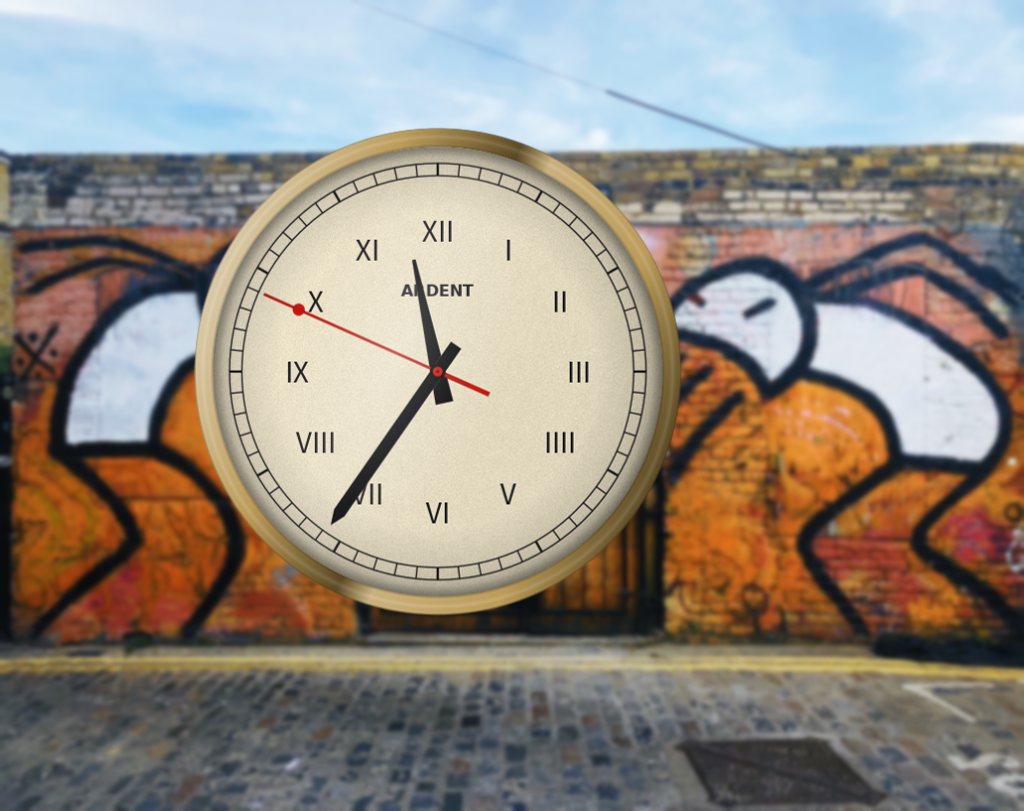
11:35:49
